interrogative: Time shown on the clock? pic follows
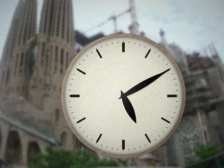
5:10
